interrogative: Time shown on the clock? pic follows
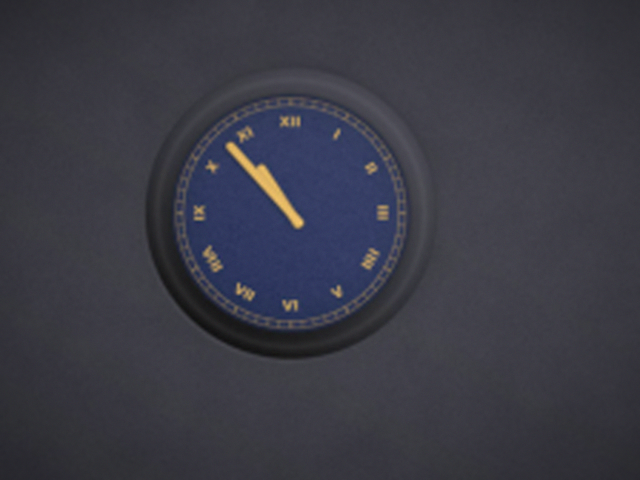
10:53
